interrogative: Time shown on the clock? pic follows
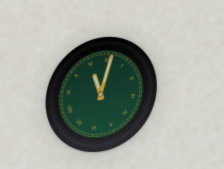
11:01
